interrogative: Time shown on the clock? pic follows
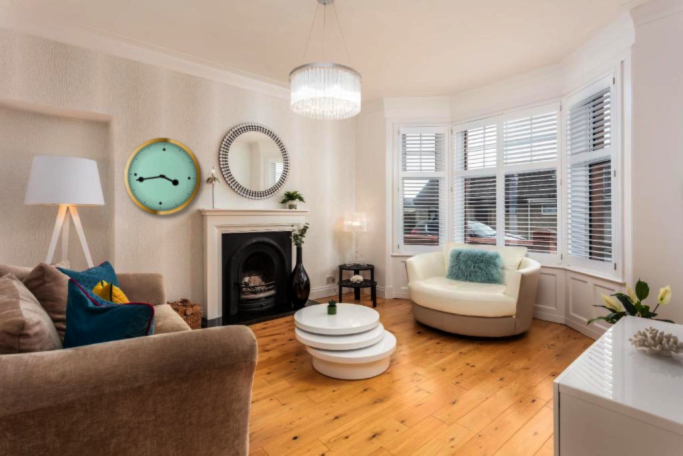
3:43
